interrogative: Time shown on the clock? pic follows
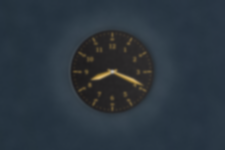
8:19
